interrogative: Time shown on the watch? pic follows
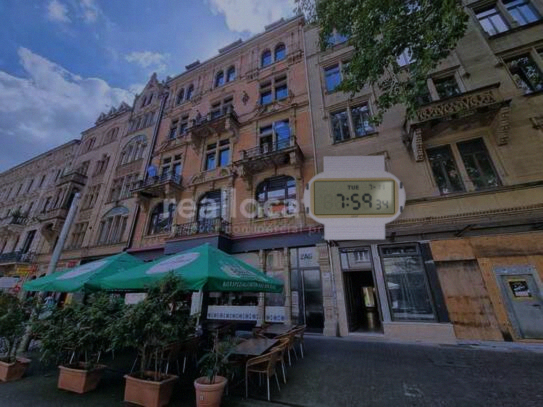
7:59:34
